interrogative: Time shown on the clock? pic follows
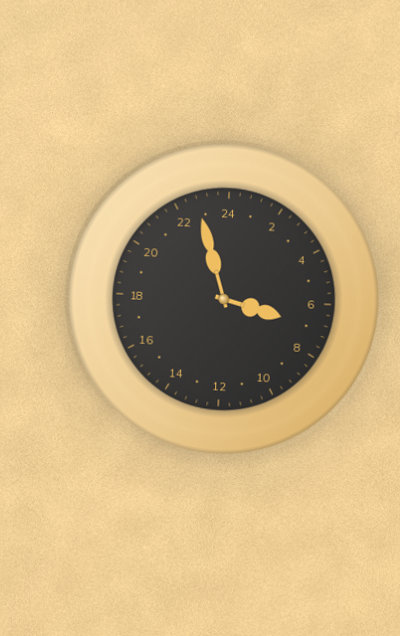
6:57
